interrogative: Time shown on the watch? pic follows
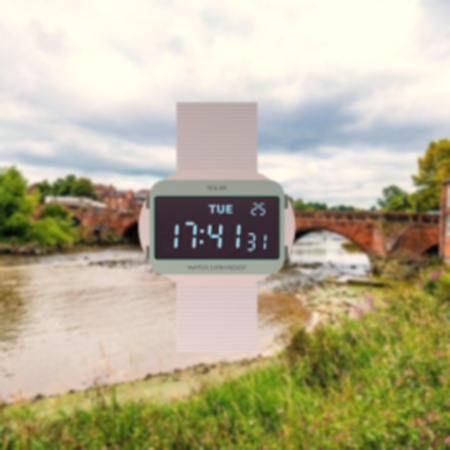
17:41:31
